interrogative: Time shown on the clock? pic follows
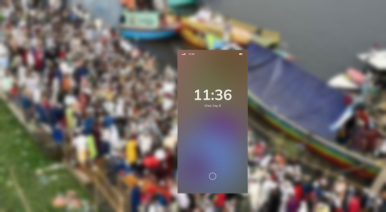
11:36
